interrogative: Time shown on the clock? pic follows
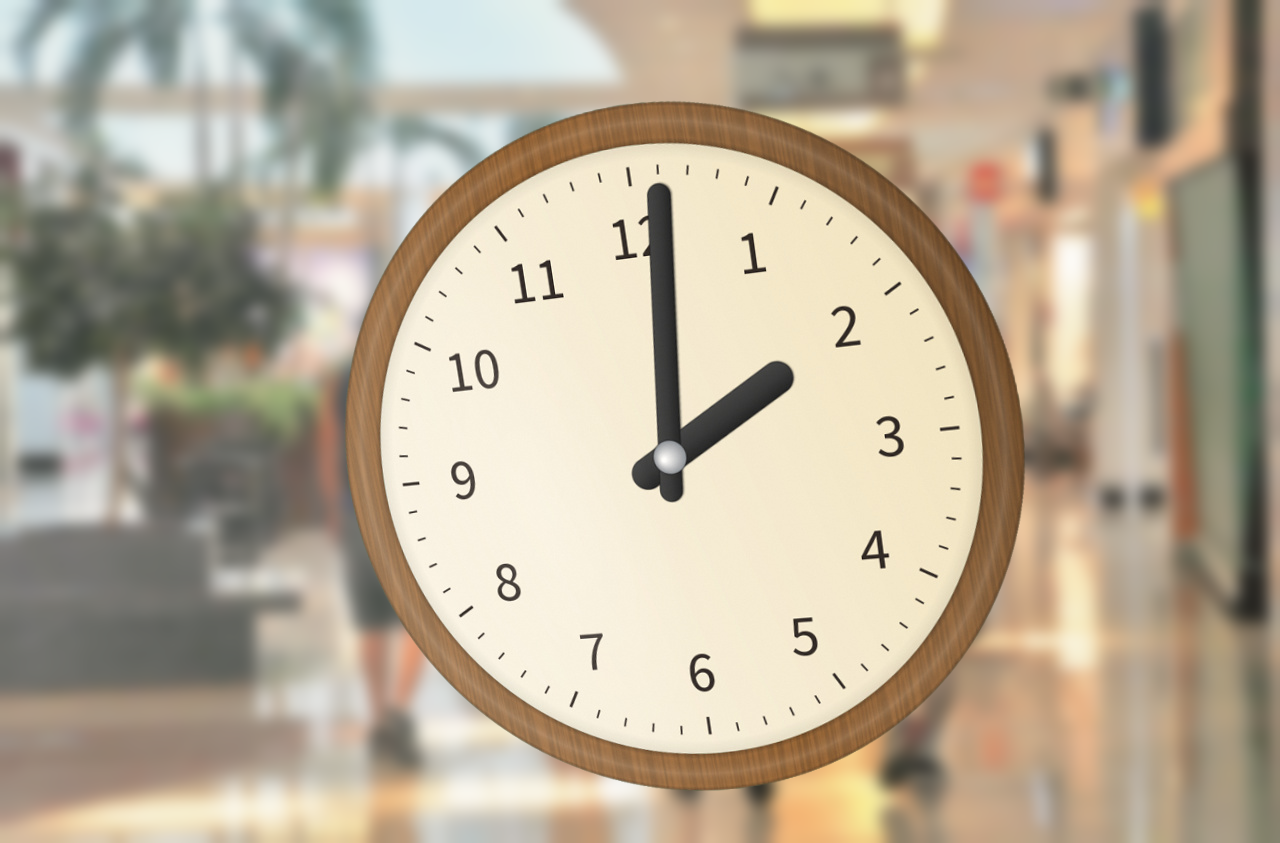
2:01
